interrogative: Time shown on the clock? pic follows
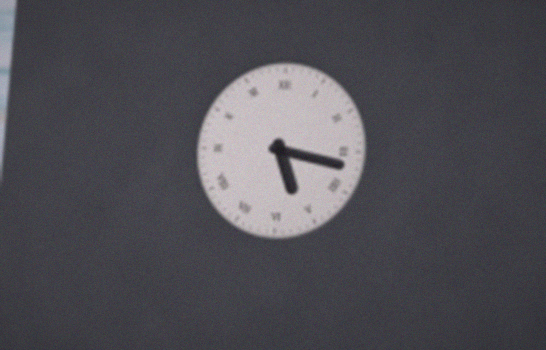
5:17
